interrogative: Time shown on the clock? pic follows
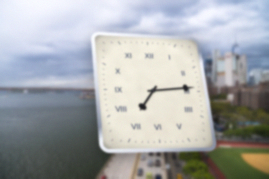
7:14
